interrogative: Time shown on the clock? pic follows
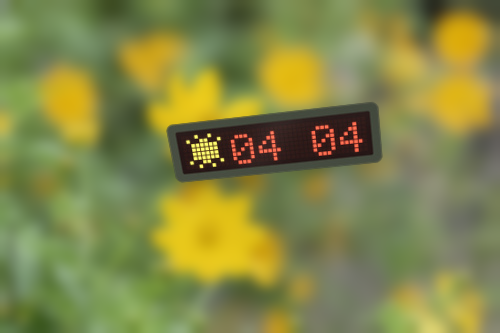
4:04
